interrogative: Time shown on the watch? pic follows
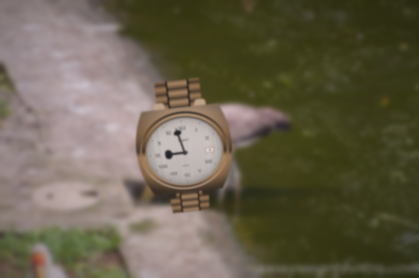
8:58
